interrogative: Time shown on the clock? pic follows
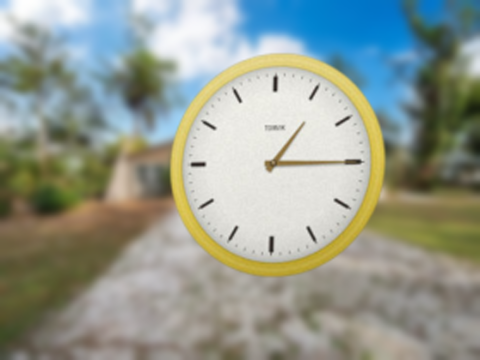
1:15
